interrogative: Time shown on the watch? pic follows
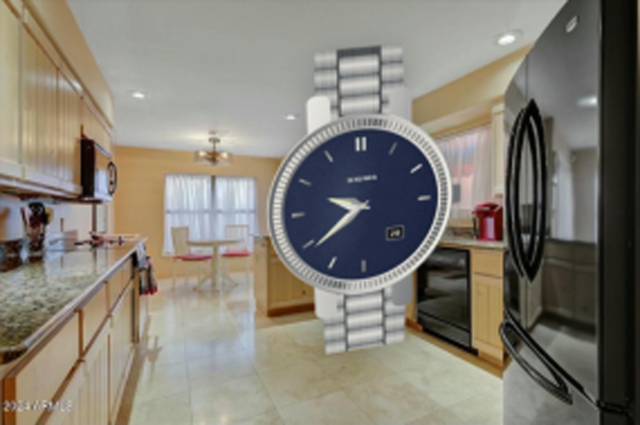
9:39
